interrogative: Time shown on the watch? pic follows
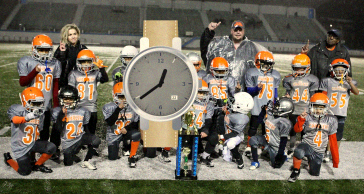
12:39
